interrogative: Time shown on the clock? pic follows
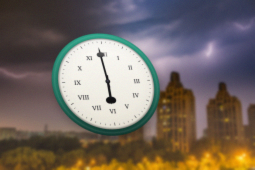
5:59
